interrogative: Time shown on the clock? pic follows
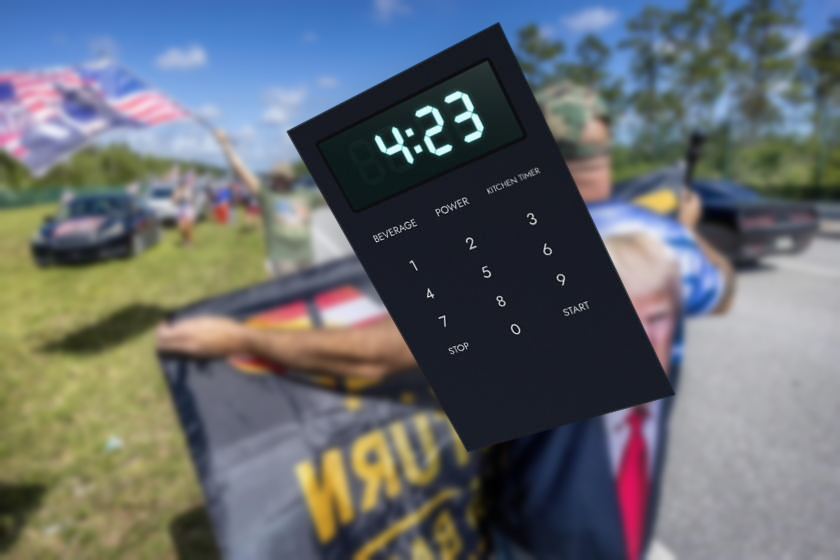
4:23
